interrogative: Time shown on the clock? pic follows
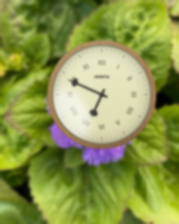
6:49
